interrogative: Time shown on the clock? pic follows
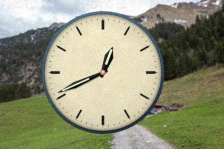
12:41
